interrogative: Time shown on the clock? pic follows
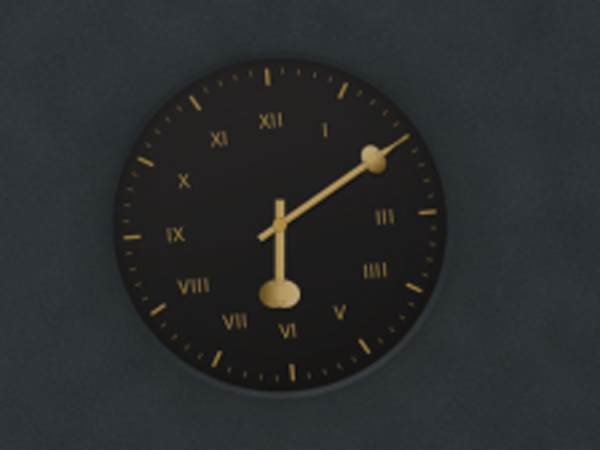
6:10
